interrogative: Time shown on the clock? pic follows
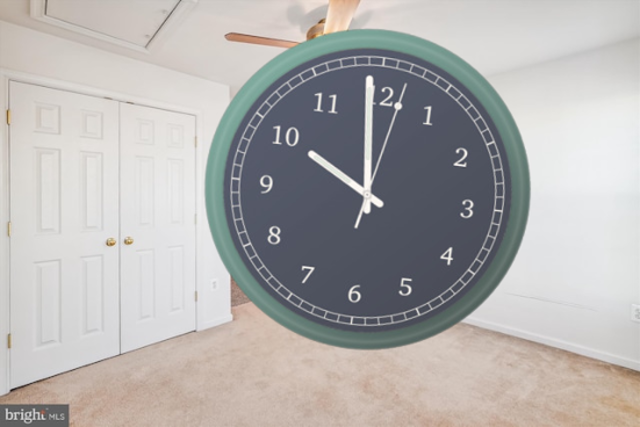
9:59:02
